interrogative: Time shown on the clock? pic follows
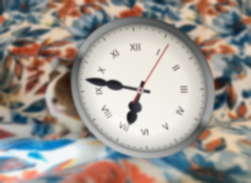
6:47:06
